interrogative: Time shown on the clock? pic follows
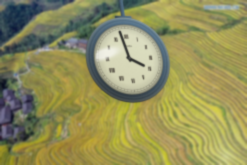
3:58
